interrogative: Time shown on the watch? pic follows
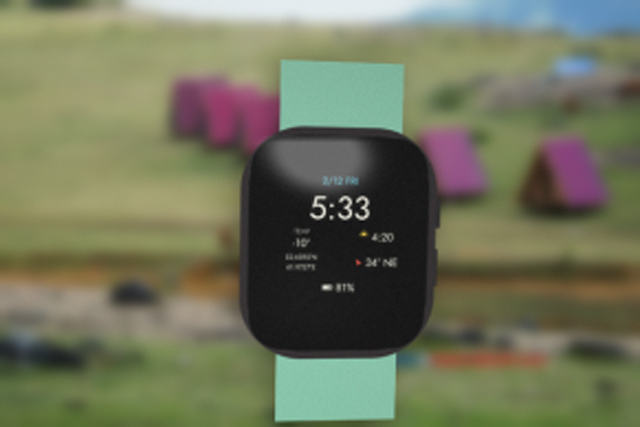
5:33
